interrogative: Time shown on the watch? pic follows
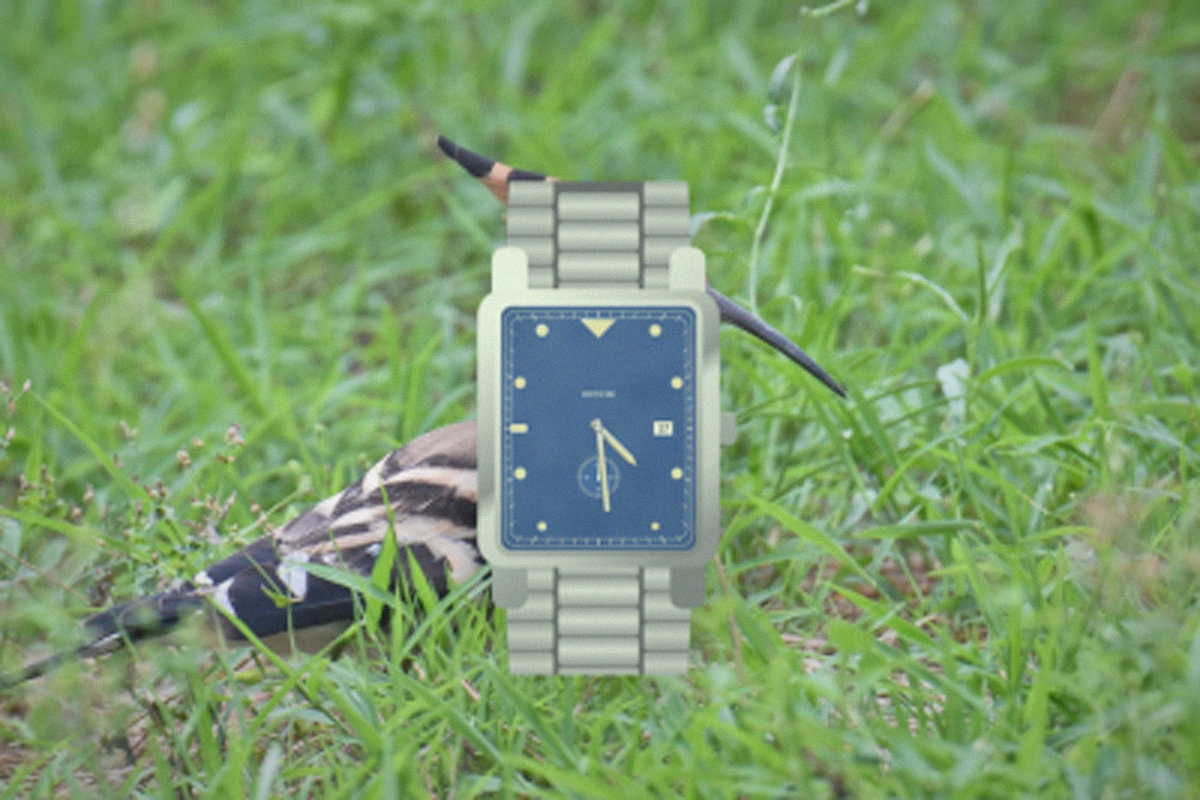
4:29
